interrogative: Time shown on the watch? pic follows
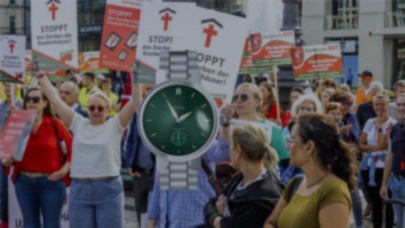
1:55
